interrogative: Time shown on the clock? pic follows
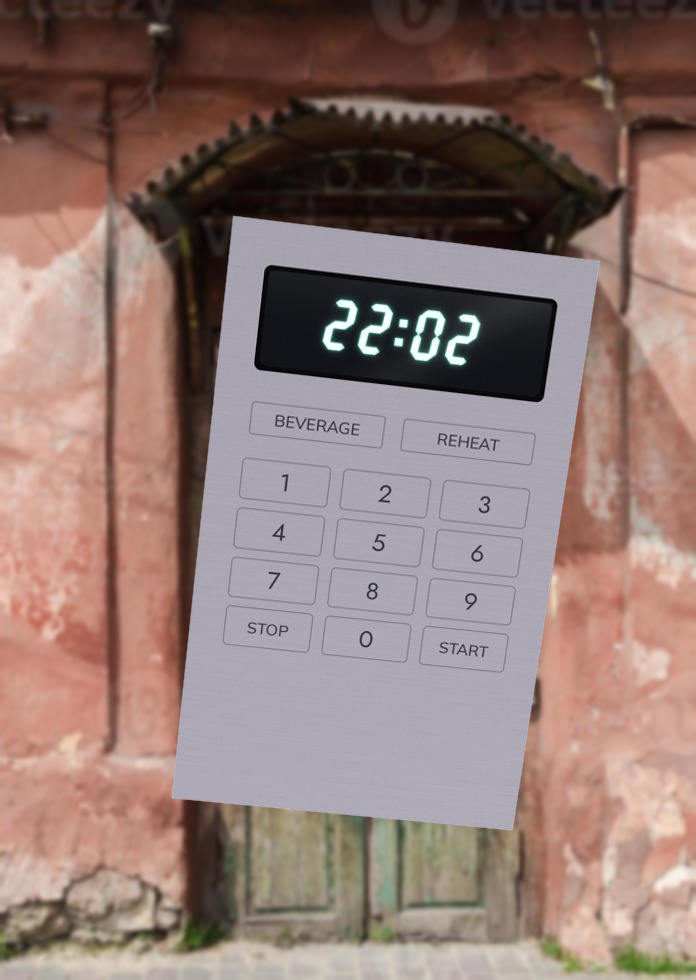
22:02
